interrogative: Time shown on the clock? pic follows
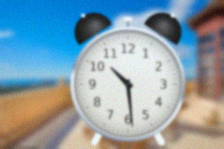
10:29
